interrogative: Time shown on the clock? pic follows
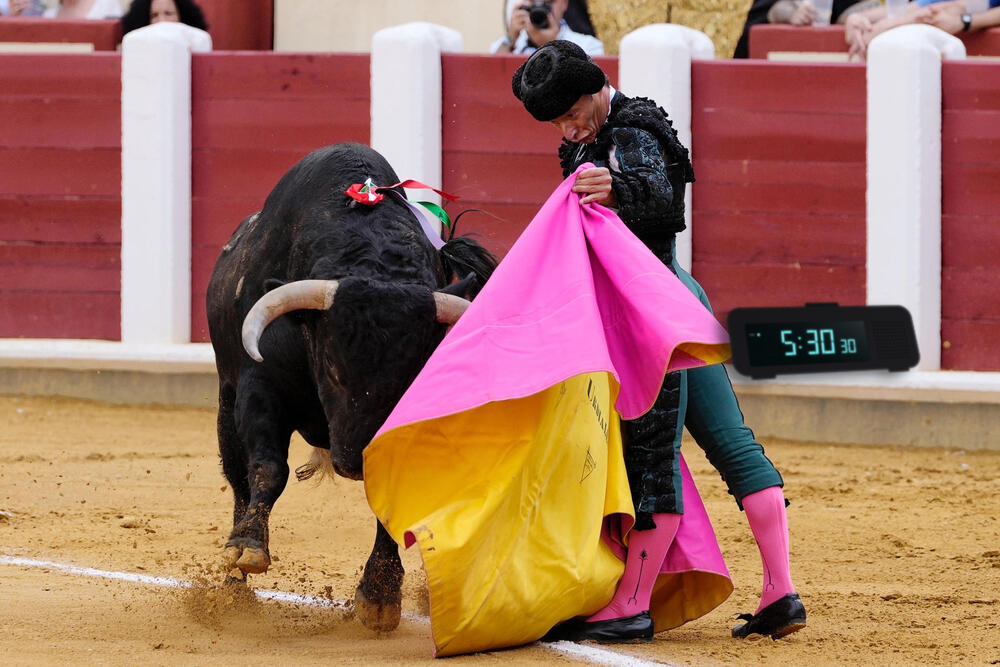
5:30:30
